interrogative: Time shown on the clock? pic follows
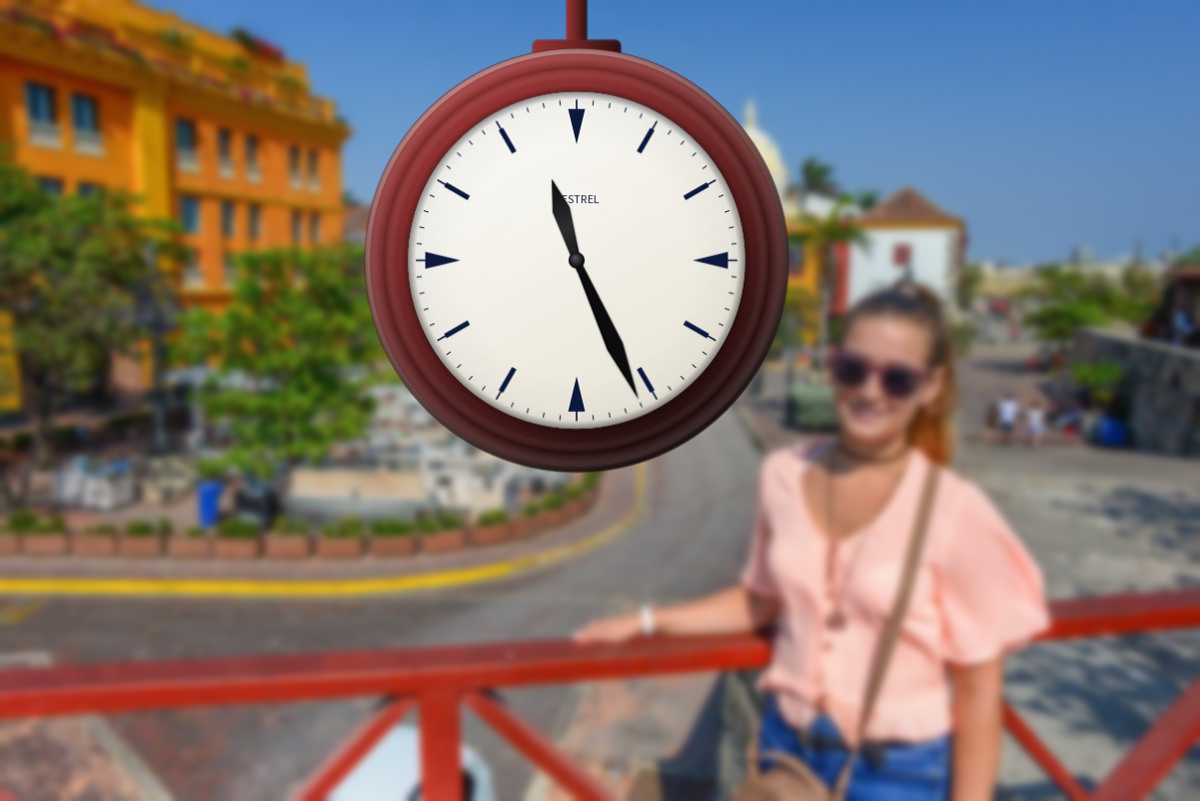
11:26
